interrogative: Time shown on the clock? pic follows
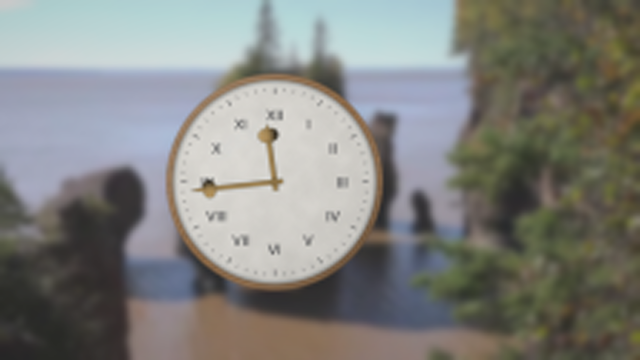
11:44
